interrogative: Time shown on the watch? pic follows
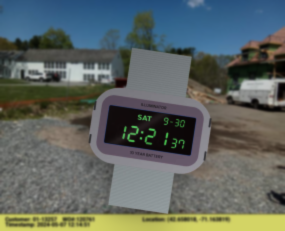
12:21:37
